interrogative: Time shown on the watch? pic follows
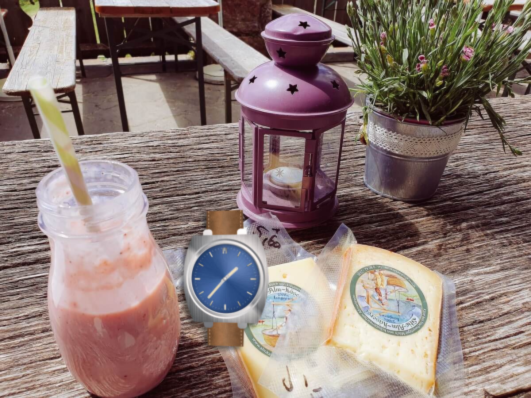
1:37
